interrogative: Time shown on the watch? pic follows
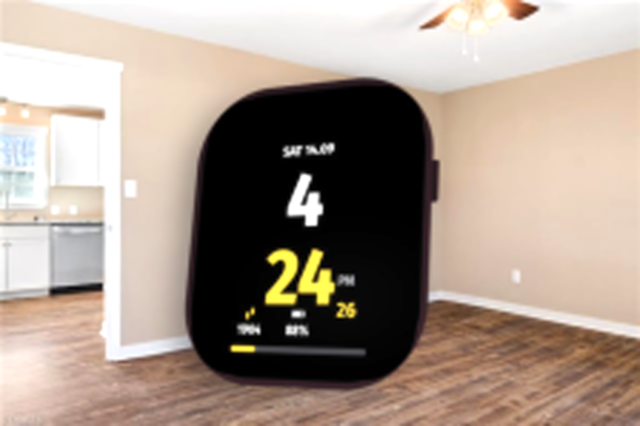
4:24
